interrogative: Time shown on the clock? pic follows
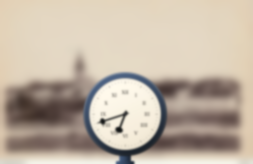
6:42
